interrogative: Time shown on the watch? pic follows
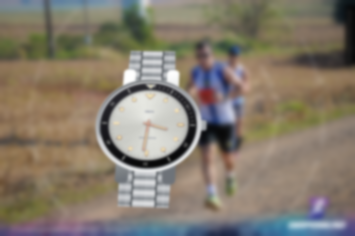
3:31
